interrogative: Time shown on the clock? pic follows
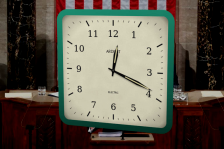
12:19
